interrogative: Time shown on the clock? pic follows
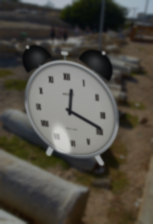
12:19
